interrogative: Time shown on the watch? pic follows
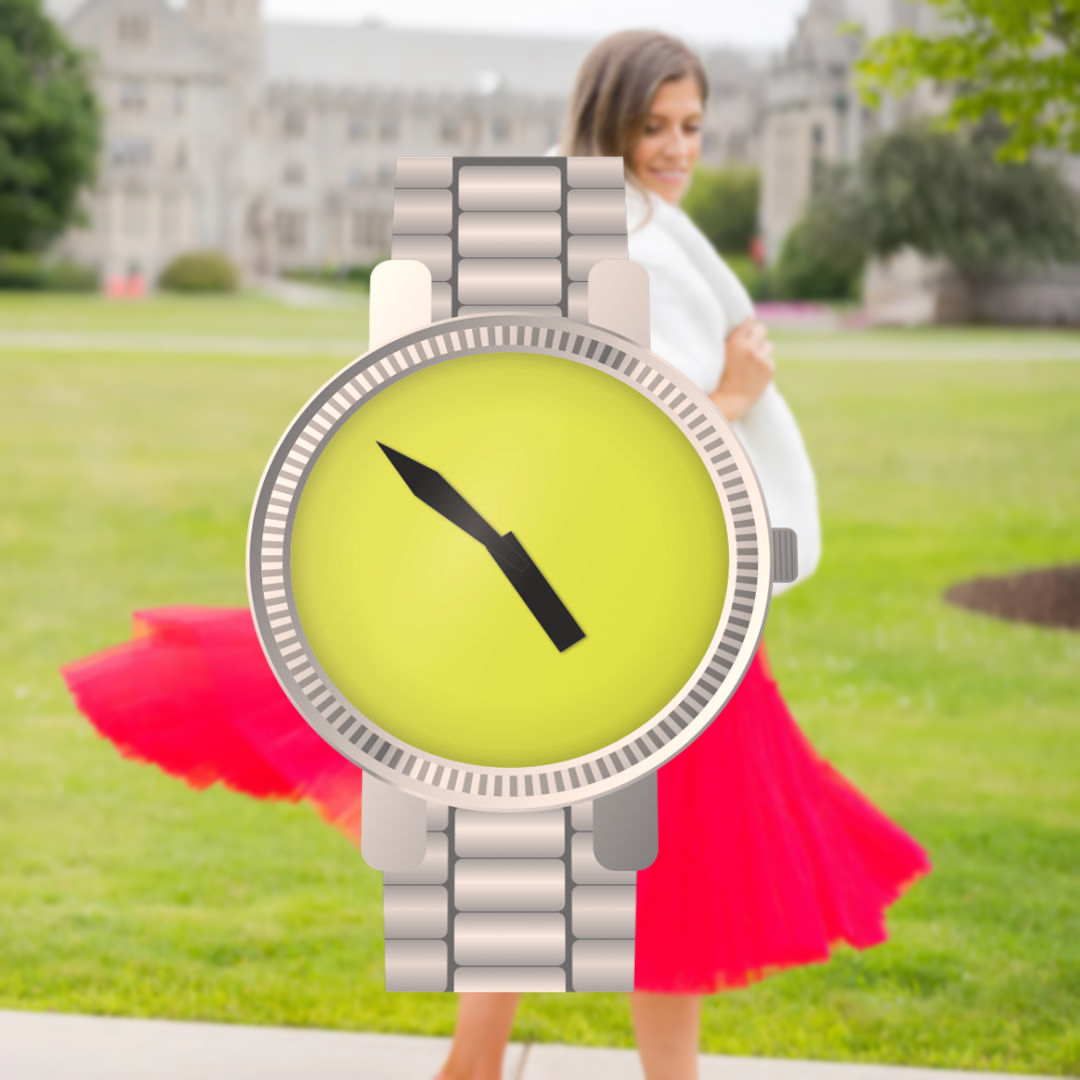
4:52
